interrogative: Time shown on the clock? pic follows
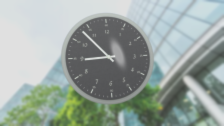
8:53
